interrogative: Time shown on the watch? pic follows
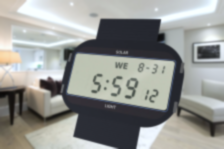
5:59:12
